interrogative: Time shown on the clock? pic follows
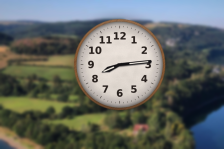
8:14
